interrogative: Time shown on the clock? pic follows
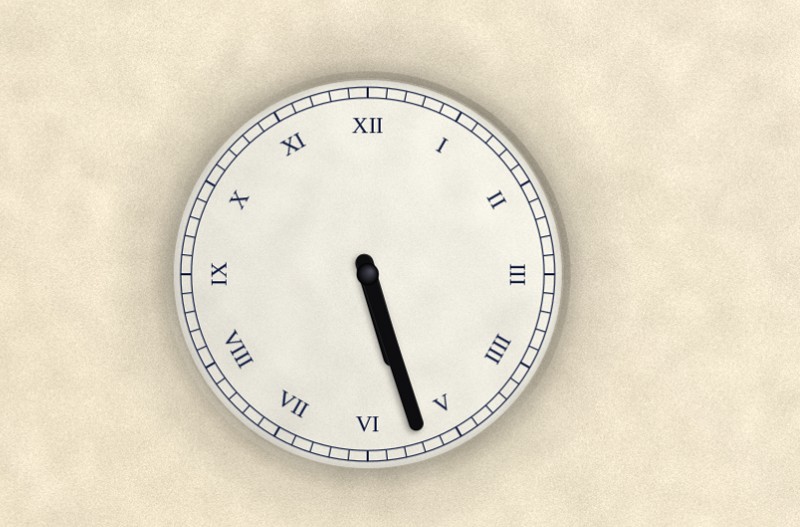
5:27
